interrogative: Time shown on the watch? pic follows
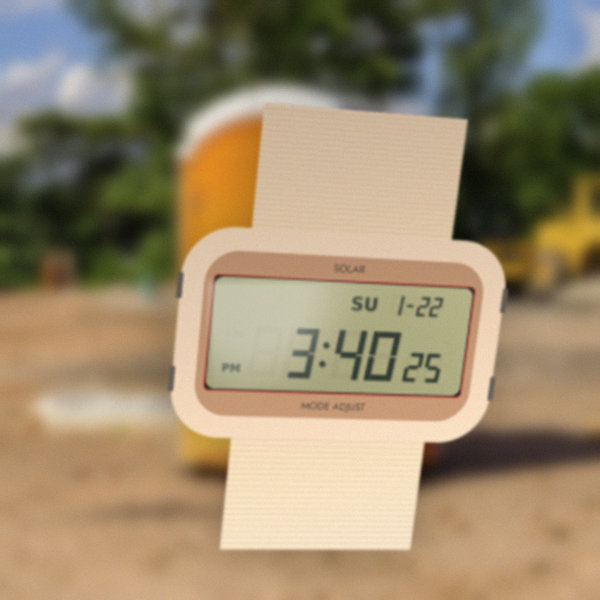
3:40:25
